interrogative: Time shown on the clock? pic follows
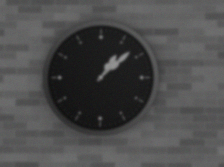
1:08
